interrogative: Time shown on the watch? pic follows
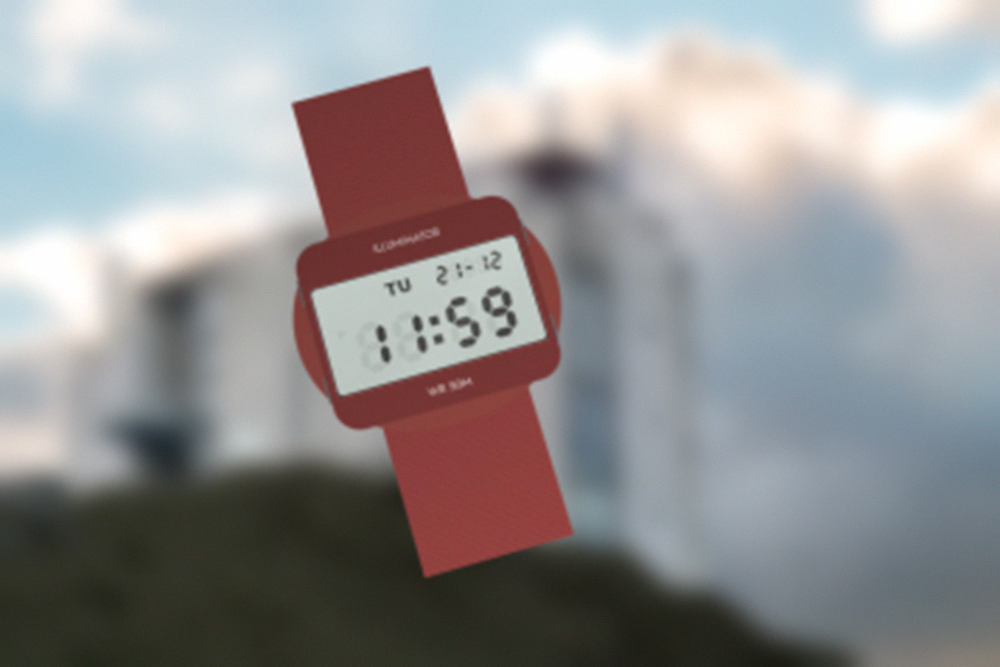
11:59
